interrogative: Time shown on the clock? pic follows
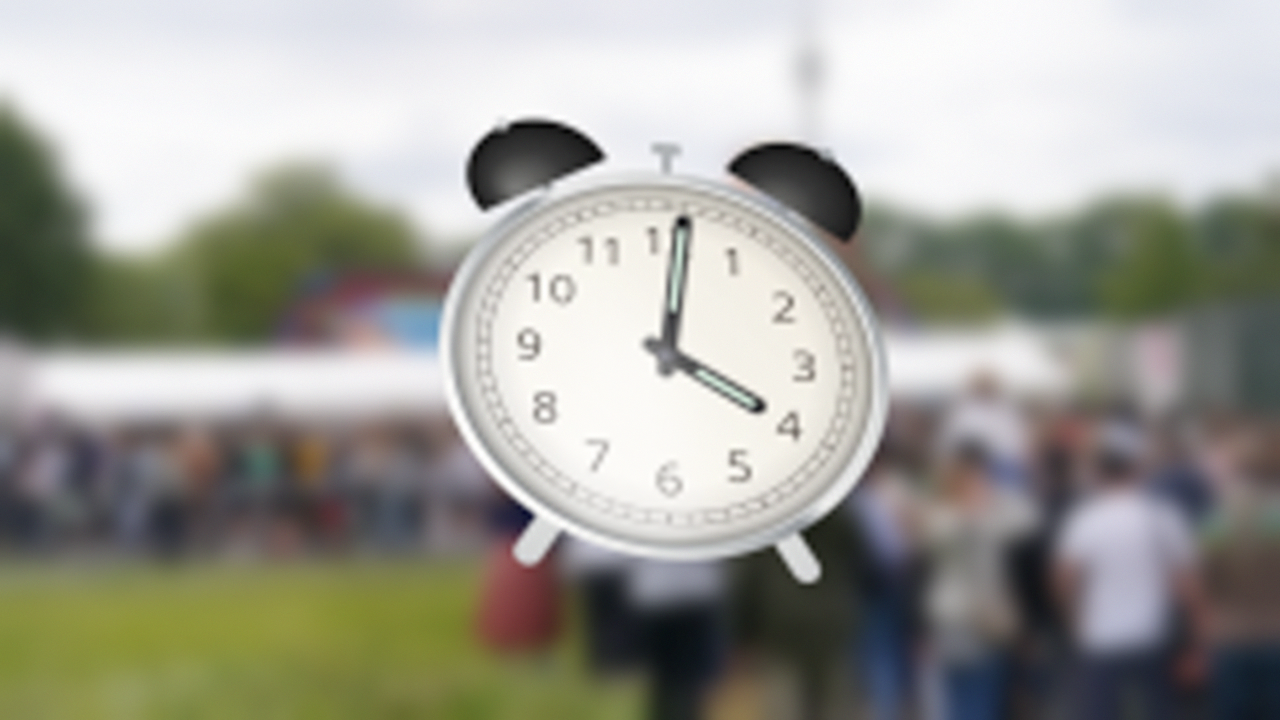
4:01
